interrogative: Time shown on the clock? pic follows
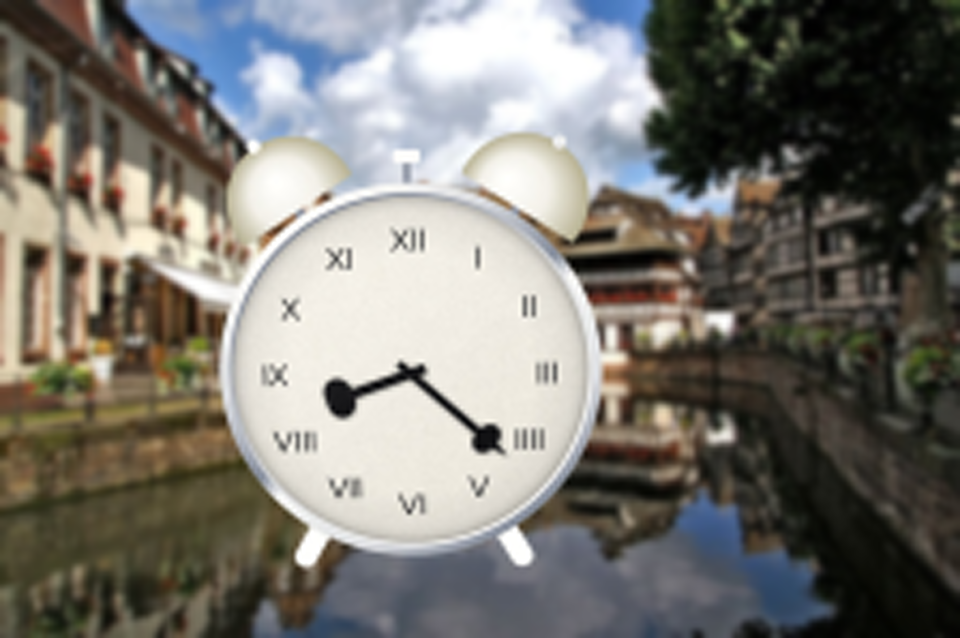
8:22
